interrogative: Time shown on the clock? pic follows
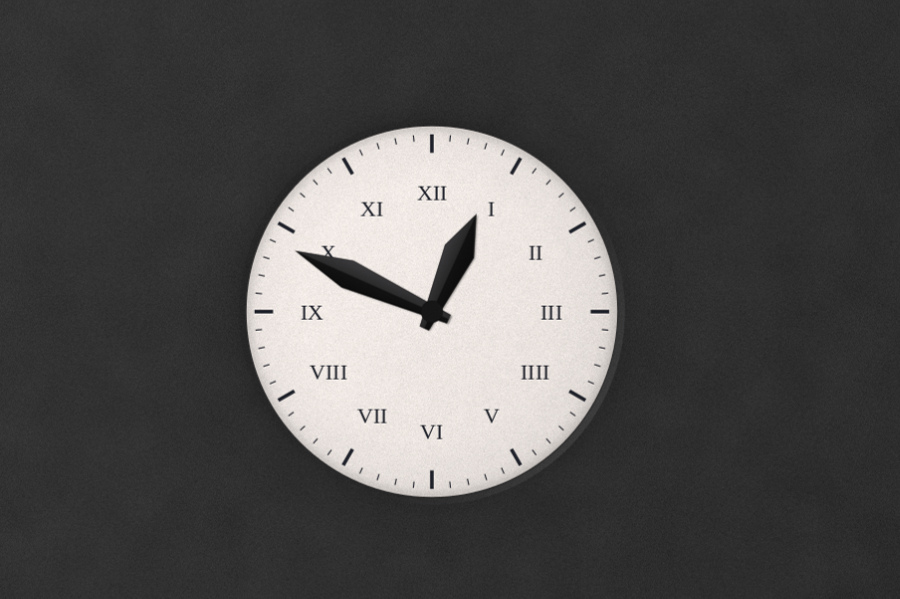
12:49
